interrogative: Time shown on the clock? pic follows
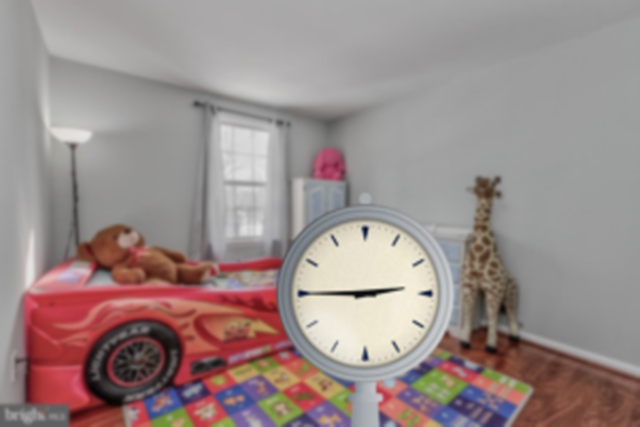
2:45
